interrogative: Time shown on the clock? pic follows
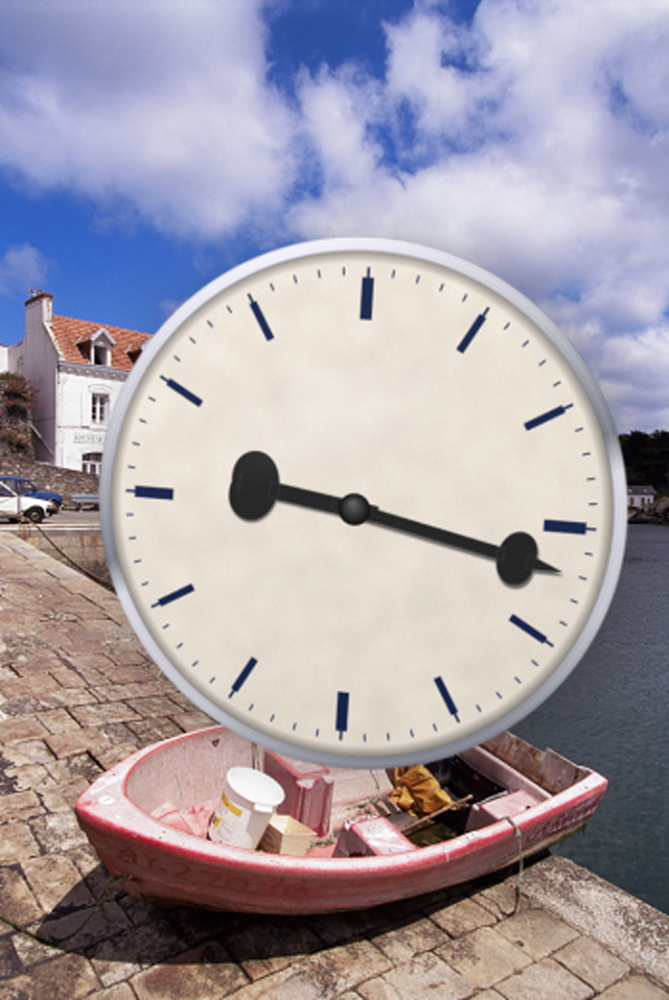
9:17
